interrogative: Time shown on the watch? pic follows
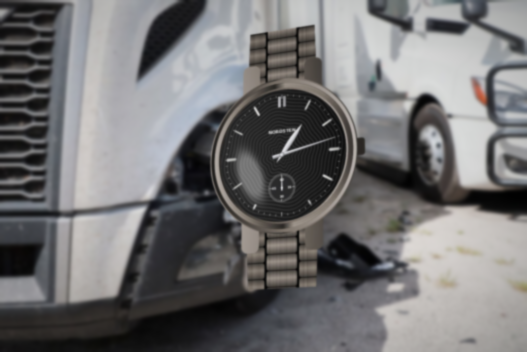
1:13
